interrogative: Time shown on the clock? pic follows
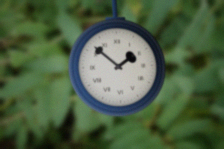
1:52
